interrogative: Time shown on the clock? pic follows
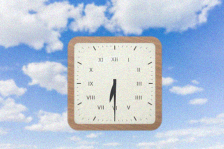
6:30
